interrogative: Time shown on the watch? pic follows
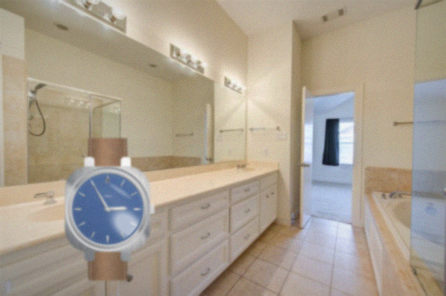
2:55
